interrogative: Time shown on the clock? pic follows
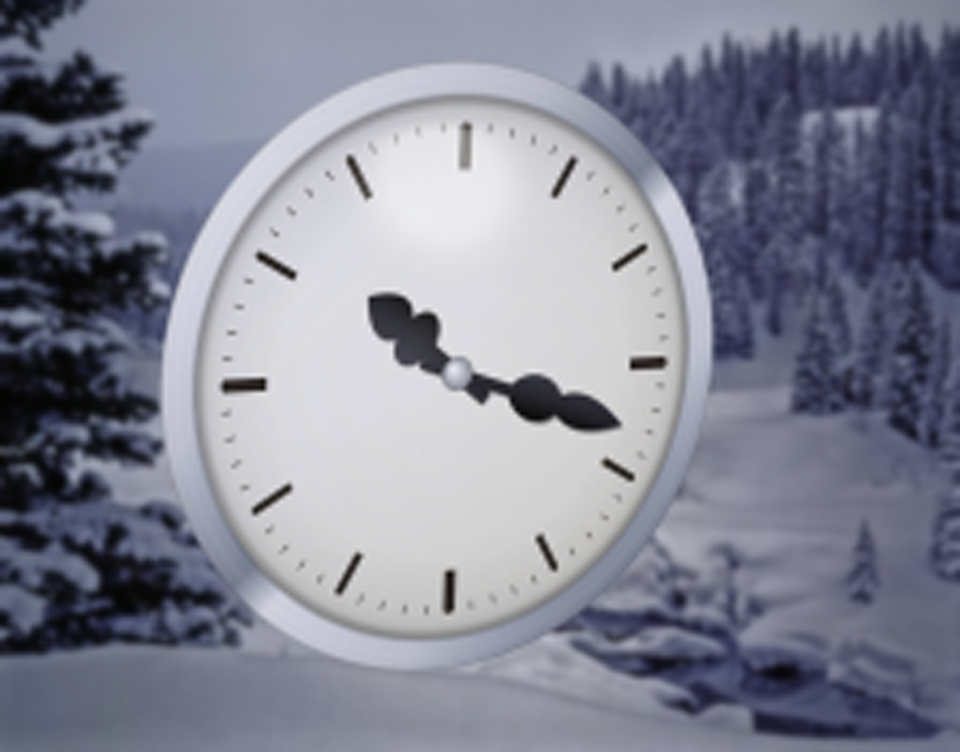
10:18
